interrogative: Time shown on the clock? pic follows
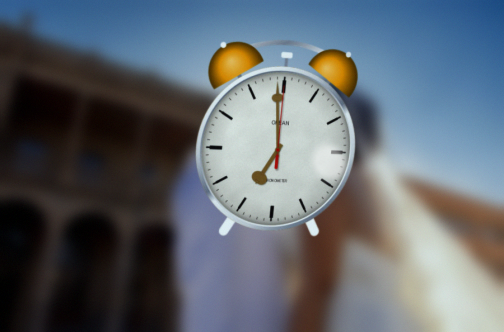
6:59:00
